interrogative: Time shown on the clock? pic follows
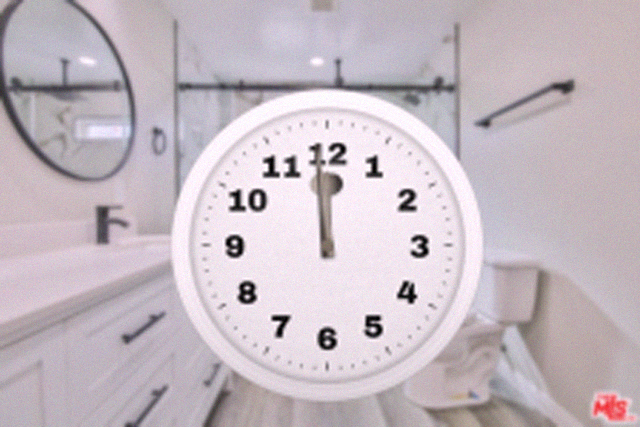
11:59
